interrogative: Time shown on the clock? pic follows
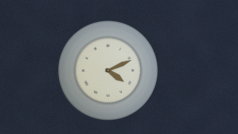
4:11
